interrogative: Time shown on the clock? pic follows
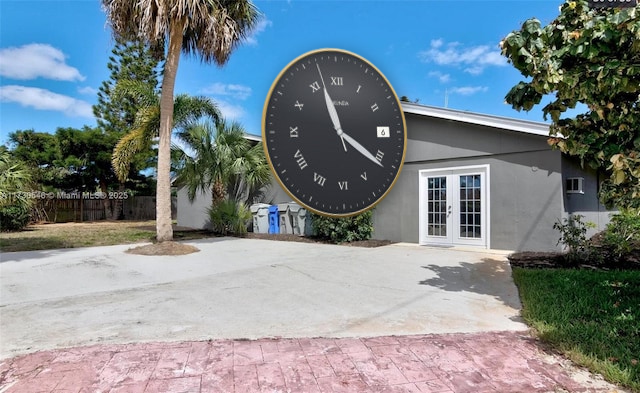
11:20:57
